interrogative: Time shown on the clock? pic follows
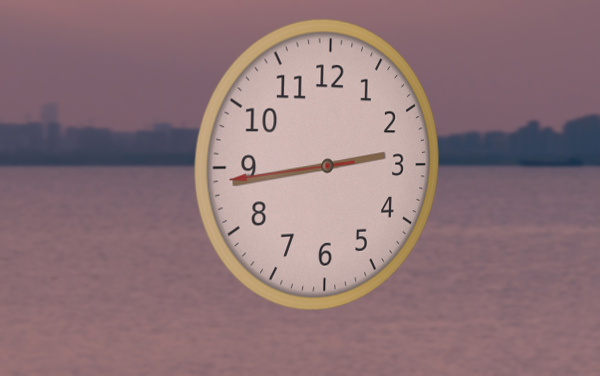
2:43:44
